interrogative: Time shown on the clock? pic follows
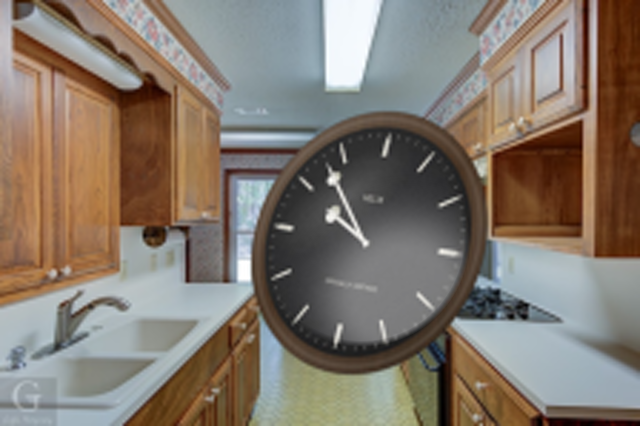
9:53
